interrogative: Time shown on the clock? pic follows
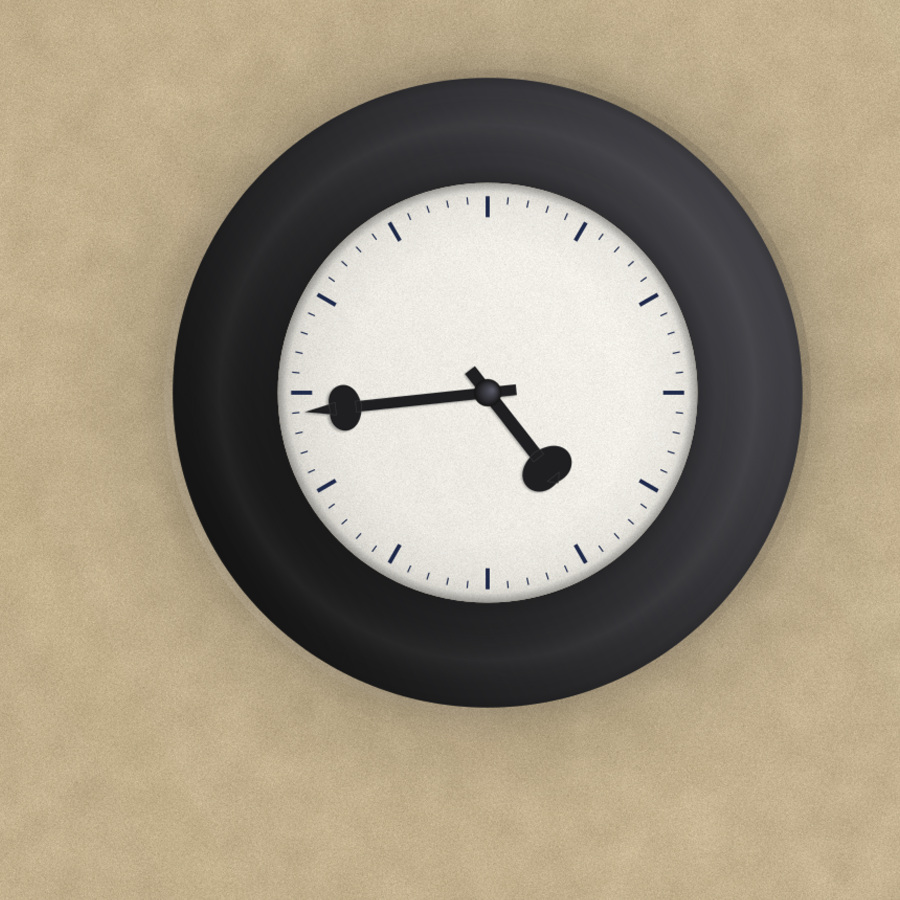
4:44
